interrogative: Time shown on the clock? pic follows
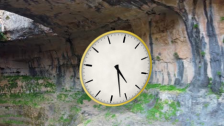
4:27
